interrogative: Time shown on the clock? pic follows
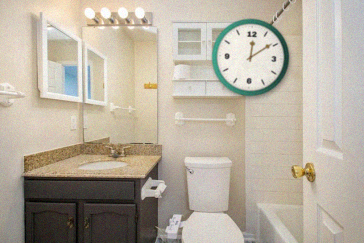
12:09
